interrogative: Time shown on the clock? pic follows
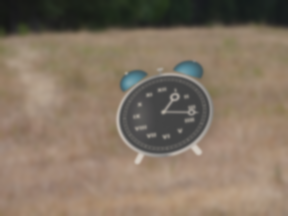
1:17
